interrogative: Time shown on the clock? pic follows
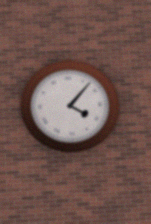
4:07
